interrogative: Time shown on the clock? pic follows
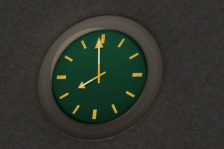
7:59
